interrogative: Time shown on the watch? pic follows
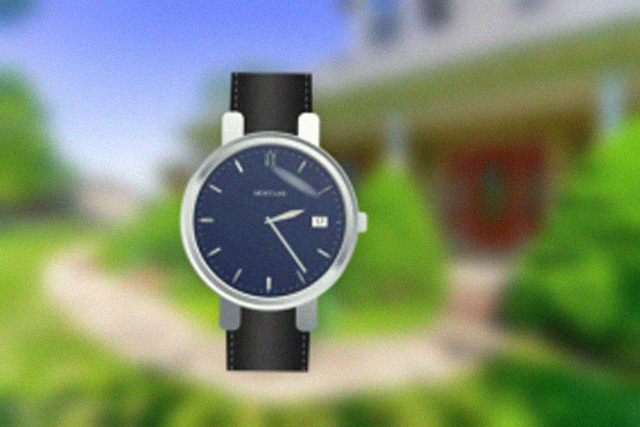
2:24
